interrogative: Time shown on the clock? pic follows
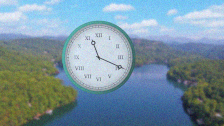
11:19
